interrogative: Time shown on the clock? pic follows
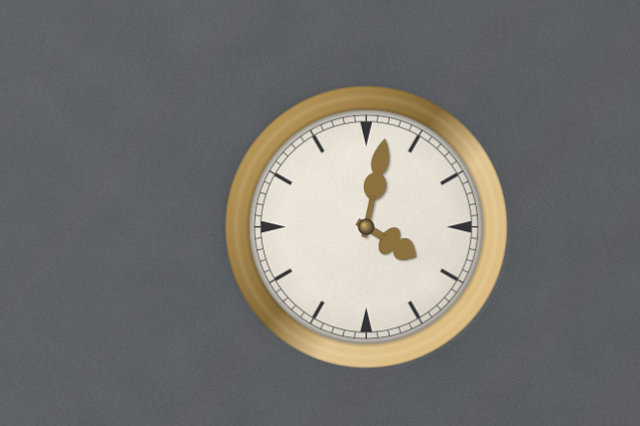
4:02
